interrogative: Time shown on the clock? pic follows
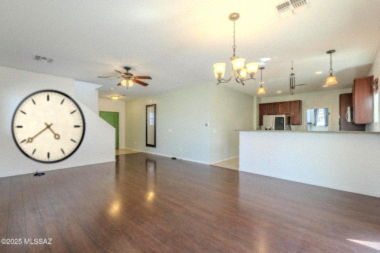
4:39
